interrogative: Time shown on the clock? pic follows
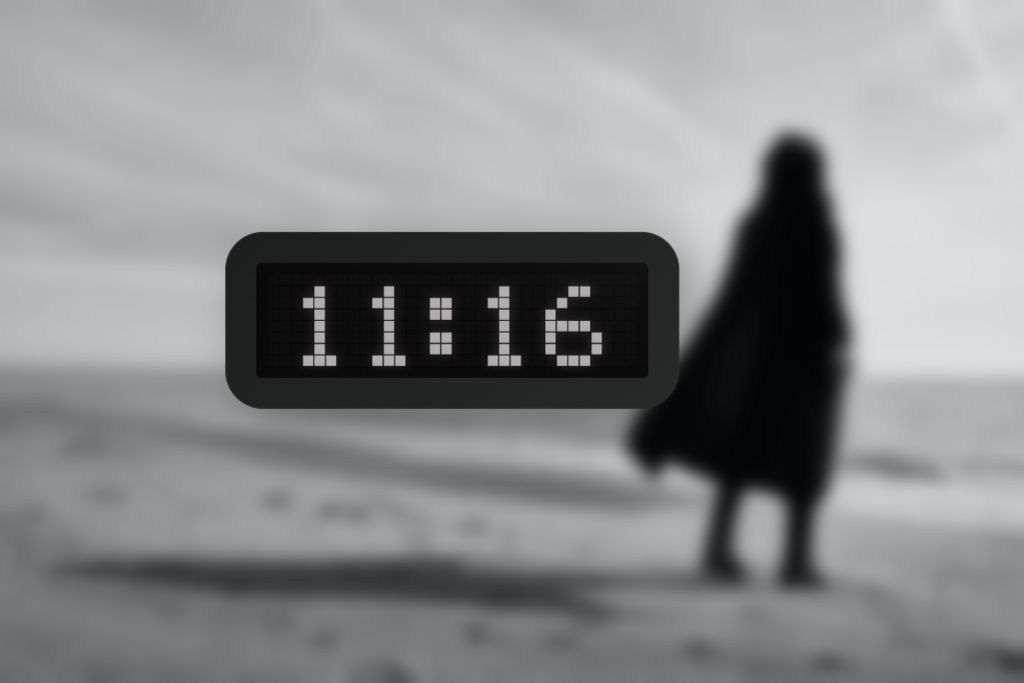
11:16
